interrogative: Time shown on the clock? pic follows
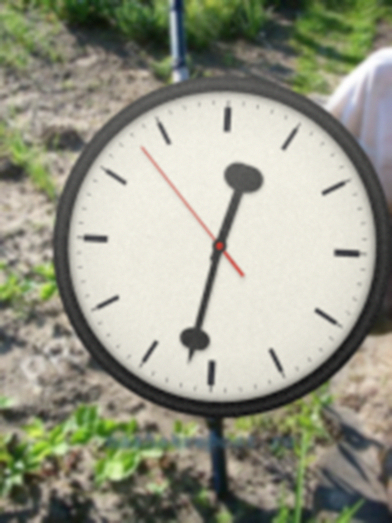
12:31:53
